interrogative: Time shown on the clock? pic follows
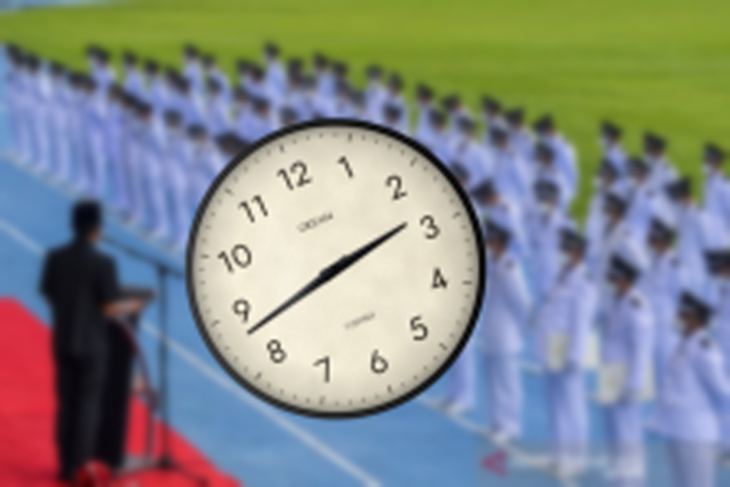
2:43
